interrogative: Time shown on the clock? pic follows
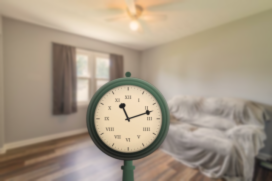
11:12
